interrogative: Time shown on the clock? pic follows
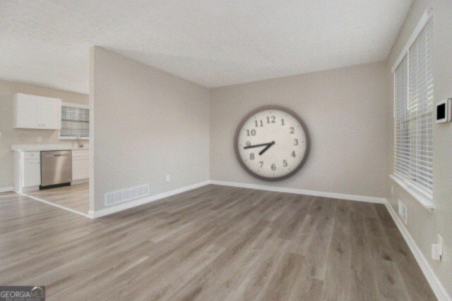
7:44
